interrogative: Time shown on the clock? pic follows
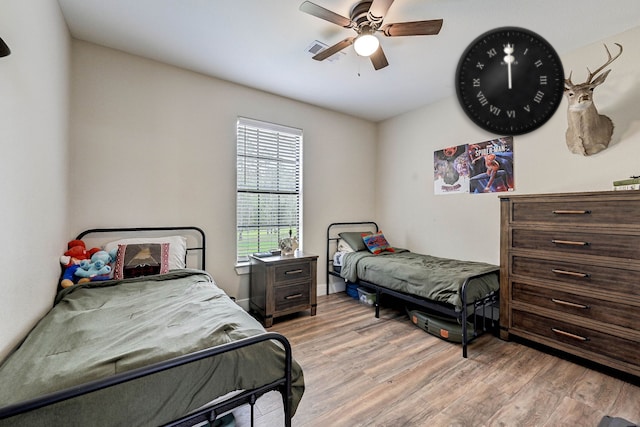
12:00
